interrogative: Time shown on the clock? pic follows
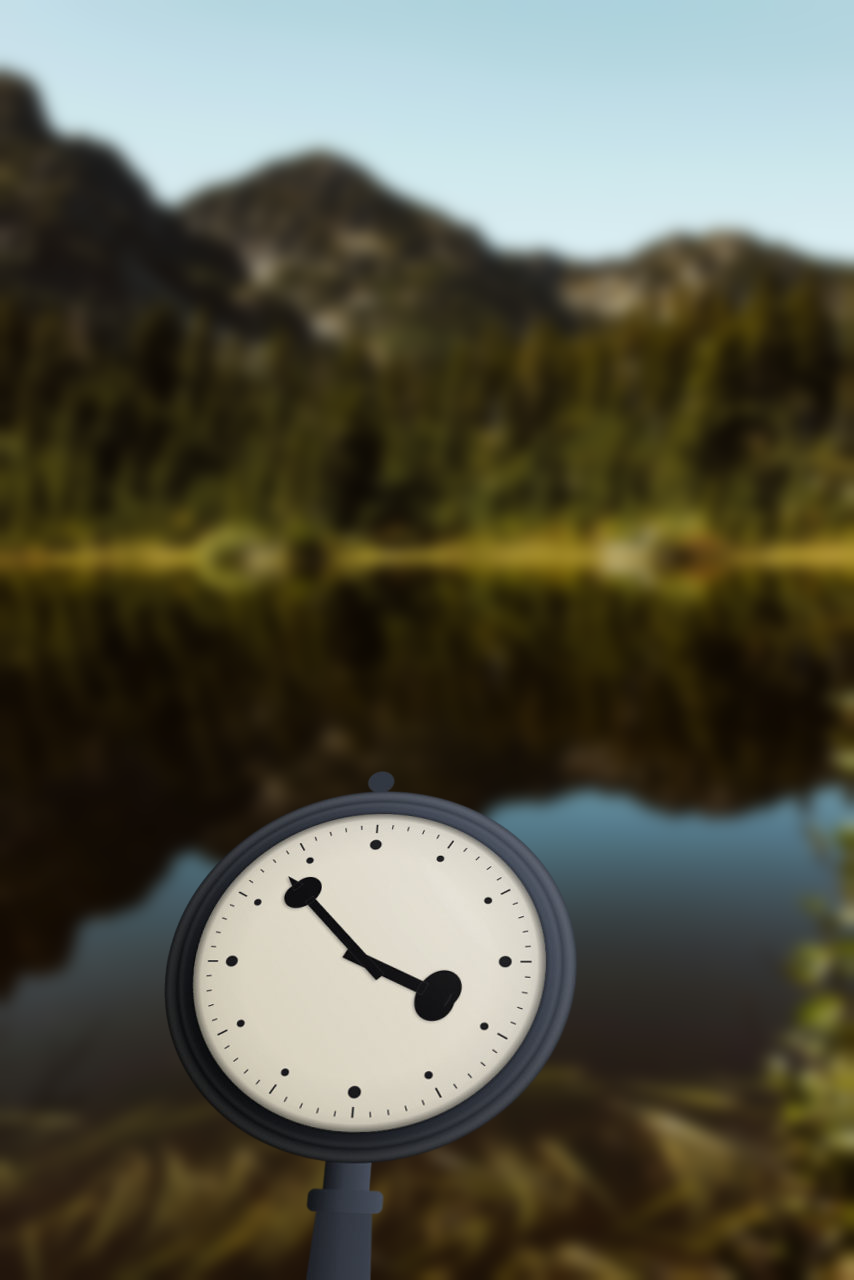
3:53
